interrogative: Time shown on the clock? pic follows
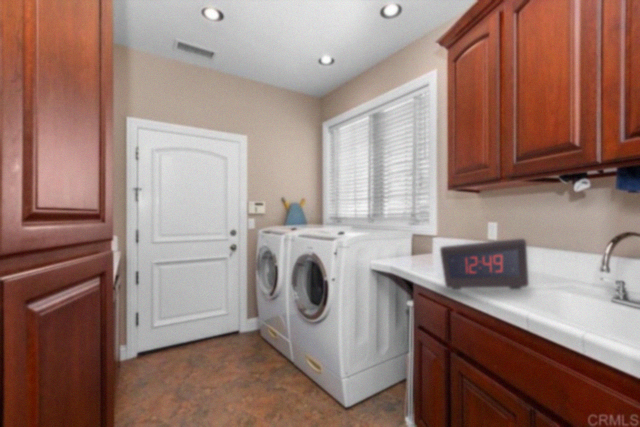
12:49
